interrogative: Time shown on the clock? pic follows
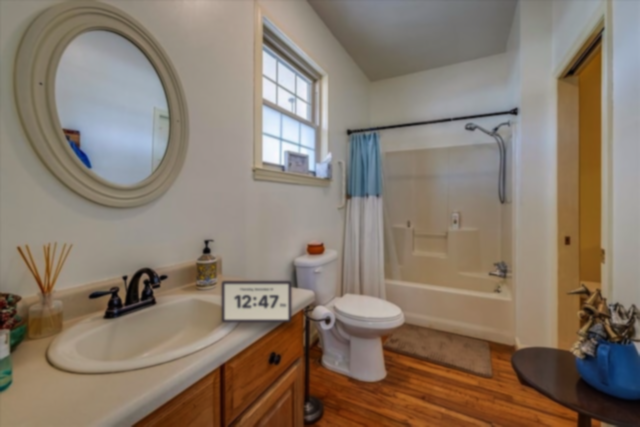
12:47
